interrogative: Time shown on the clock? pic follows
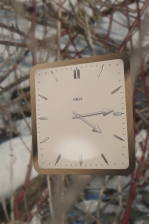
4:14
